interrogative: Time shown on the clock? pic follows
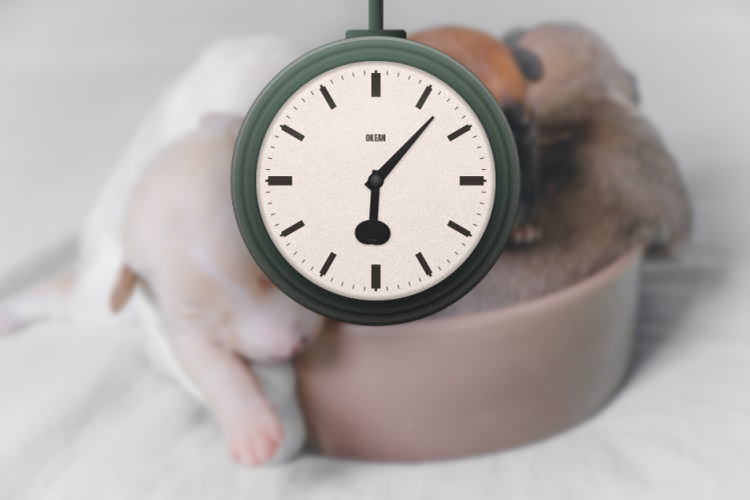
6:07
